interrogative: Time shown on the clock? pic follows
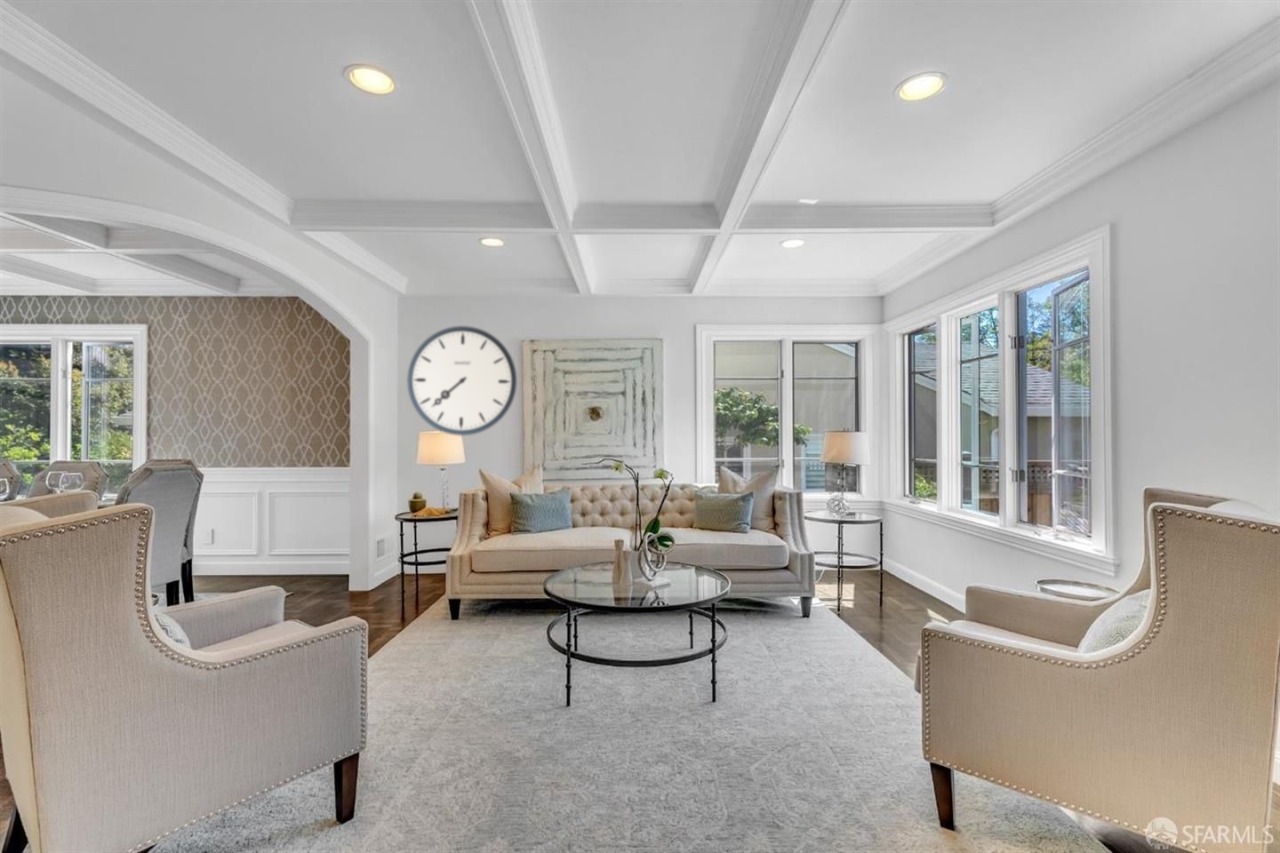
7:38
